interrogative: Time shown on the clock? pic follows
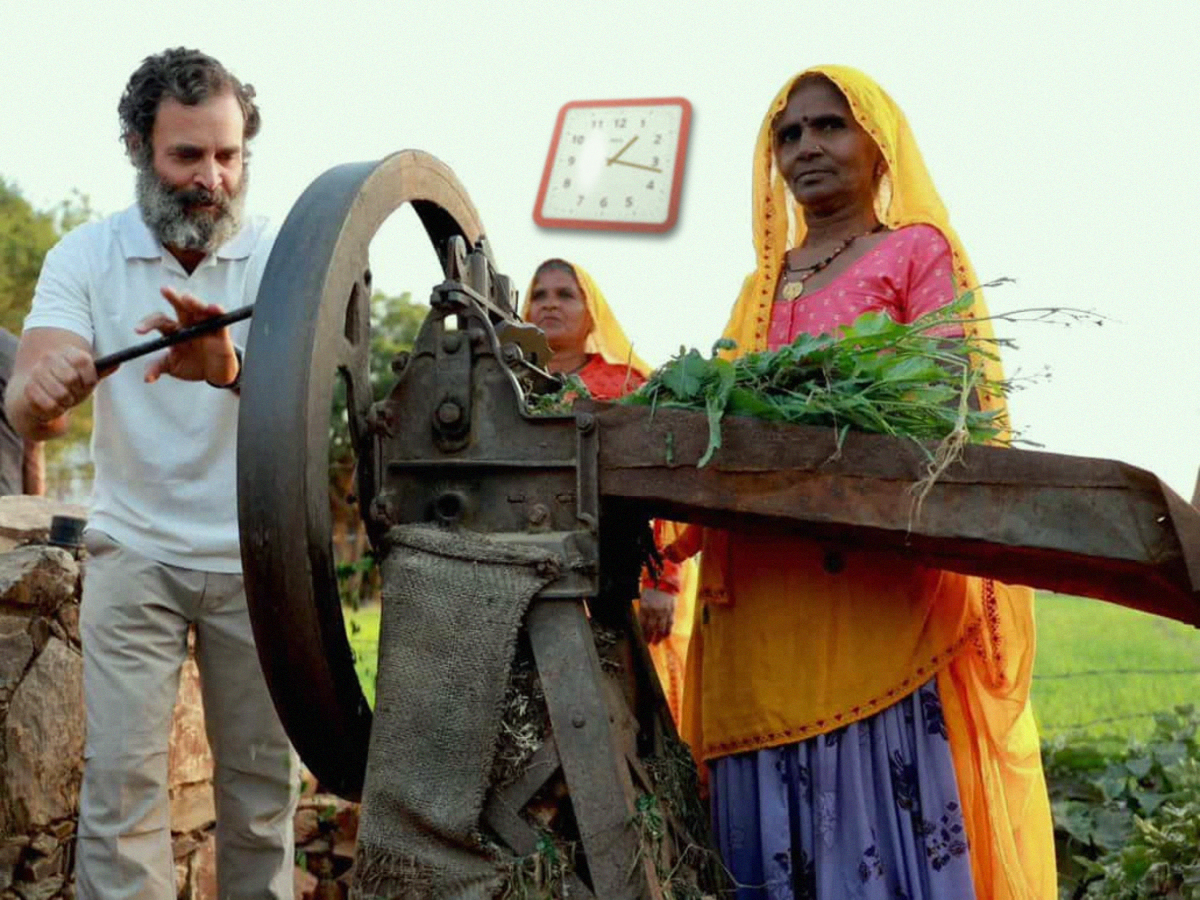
1:17
